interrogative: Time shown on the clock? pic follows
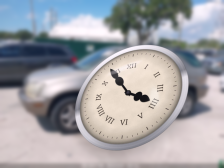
3:54
